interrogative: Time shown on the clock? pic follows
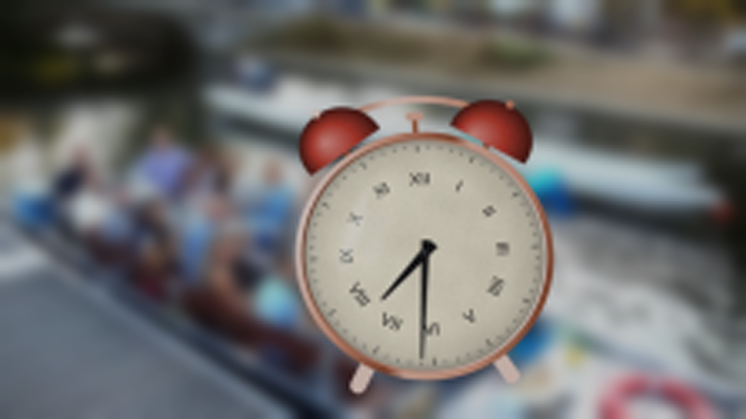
7:31
